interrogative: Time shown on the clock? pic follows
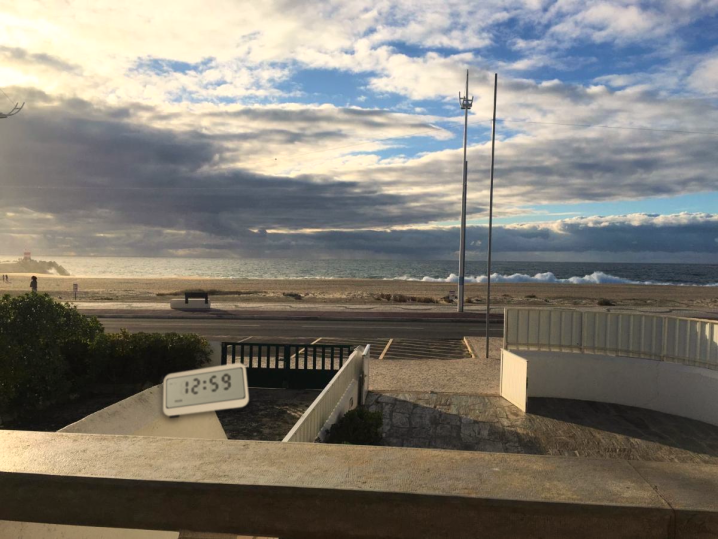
12:59
